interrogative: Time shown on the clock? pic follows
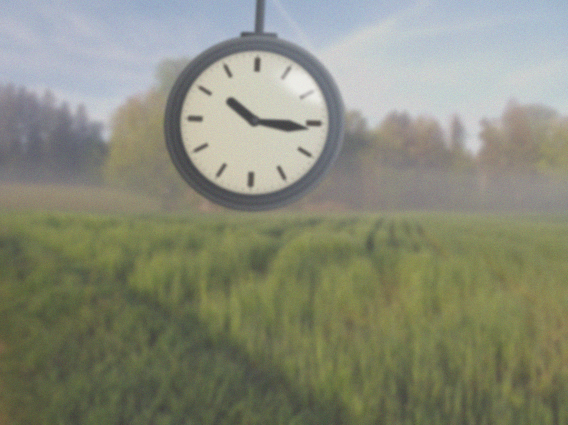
10:16
